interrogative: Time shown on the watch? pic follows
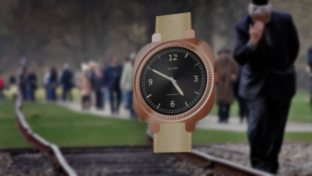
4:50
